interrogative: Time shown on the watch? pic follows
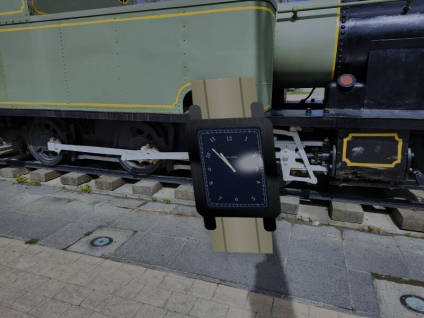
10:53
